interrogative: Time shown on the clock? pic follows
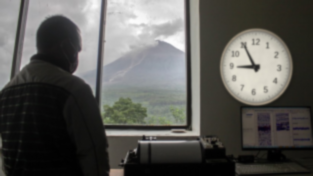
8:55
